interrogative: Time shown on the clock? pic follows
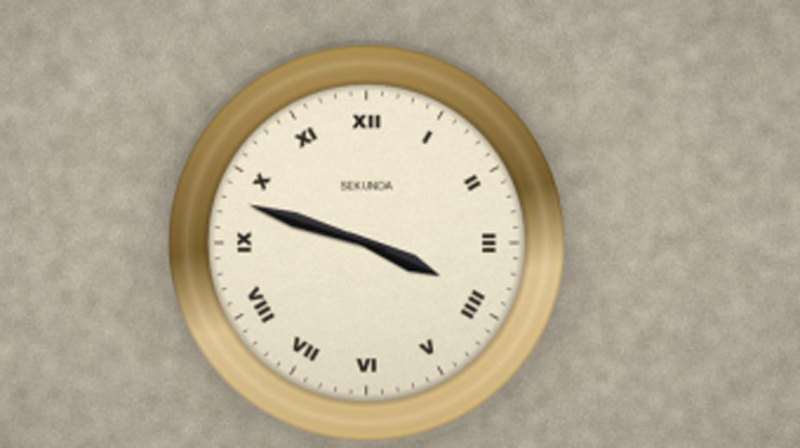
3:48
